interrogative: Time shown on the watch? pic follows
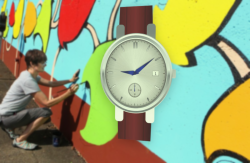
9:09
